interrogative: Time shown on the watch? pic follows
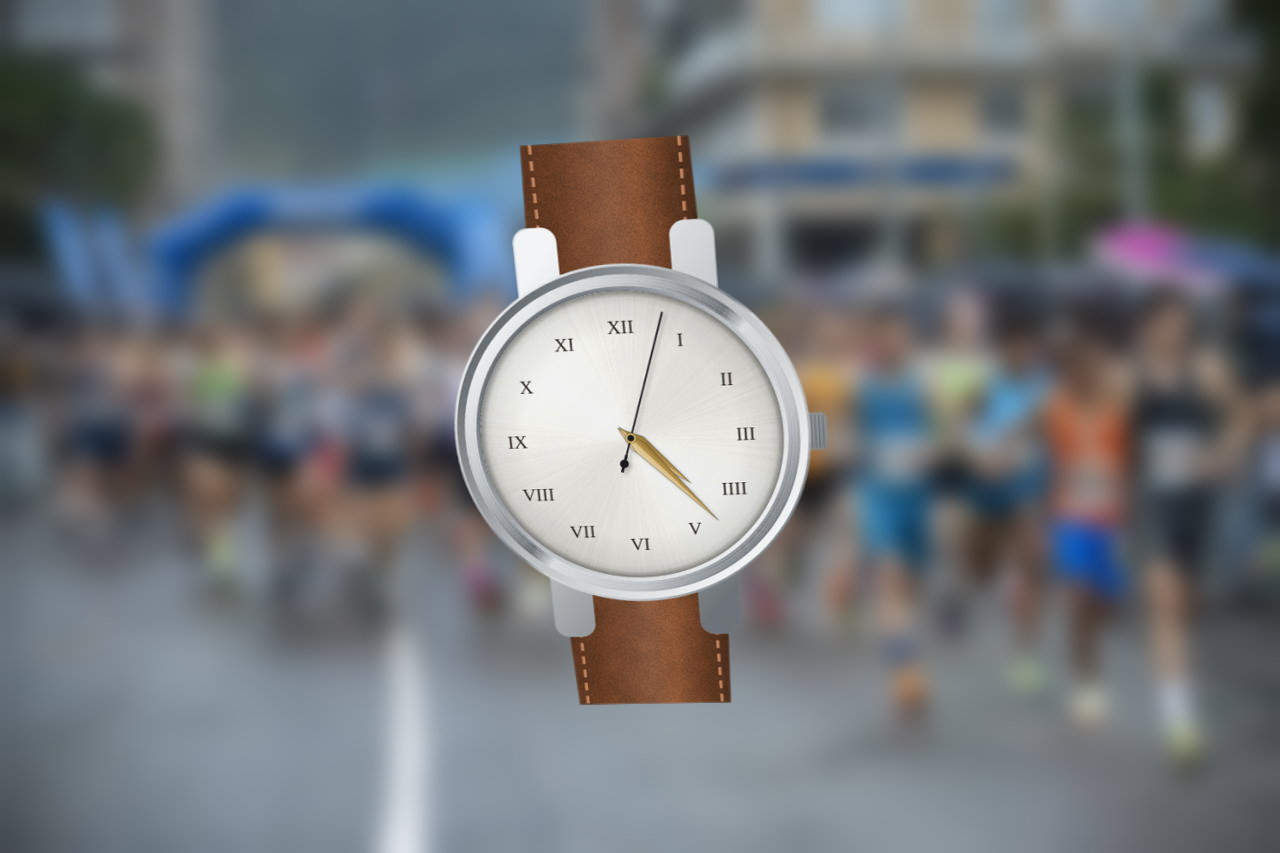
4:23:03
